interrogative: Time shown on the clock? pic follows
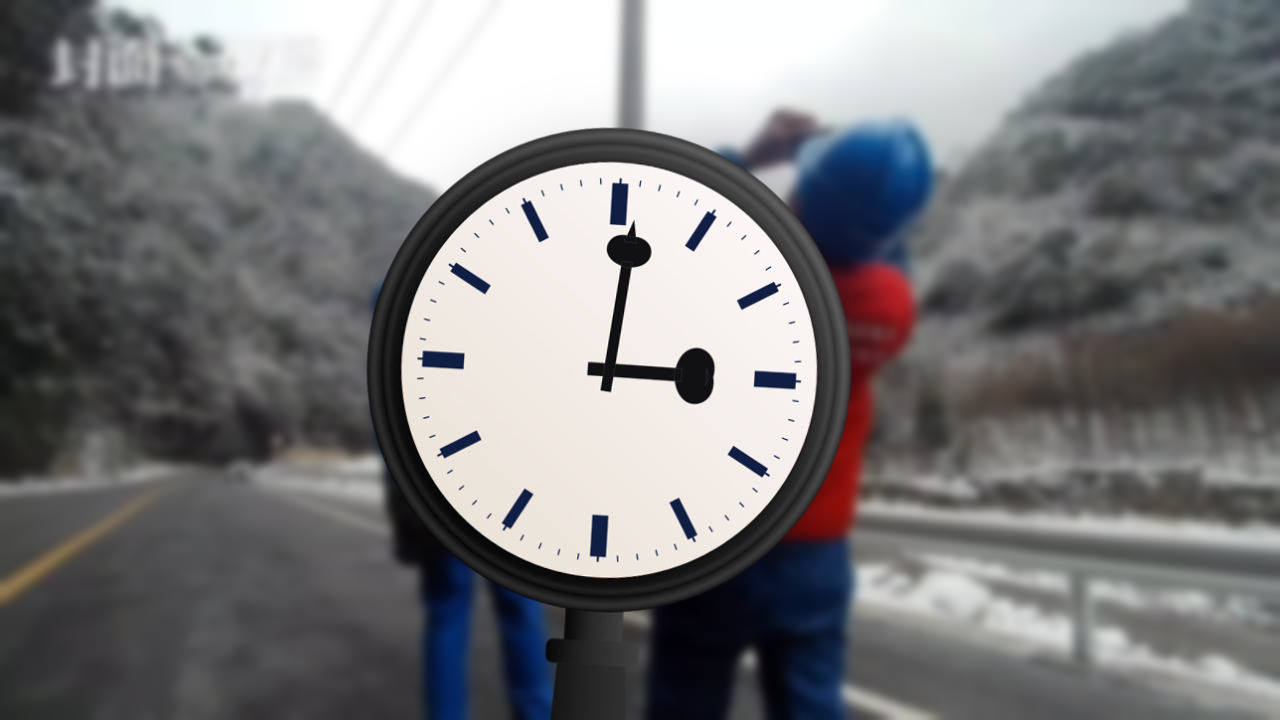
3:01
